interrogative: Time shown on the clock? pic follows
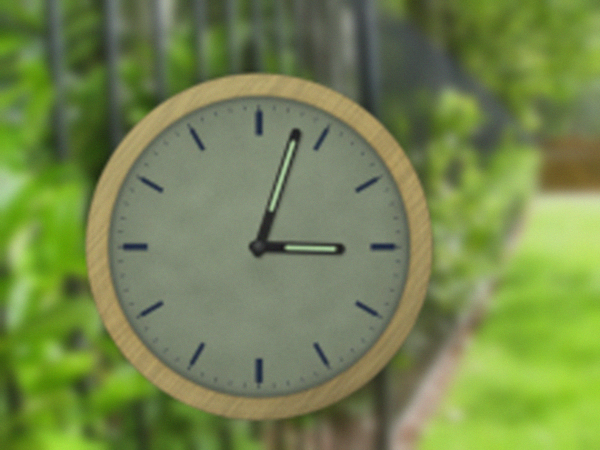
3:03
